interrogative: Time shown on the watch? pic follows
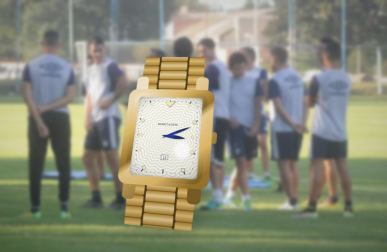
3:11
